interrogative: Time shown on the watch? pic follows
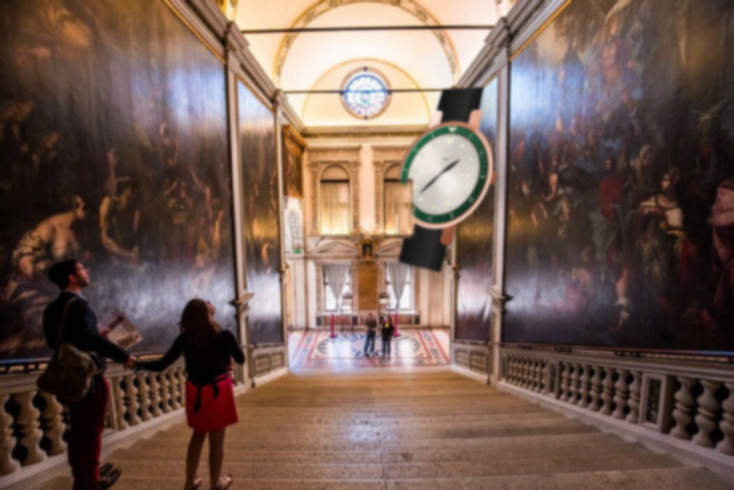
1:37
